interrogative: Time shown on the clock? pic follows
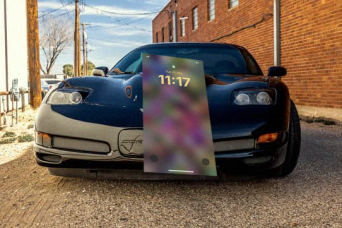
11:17
